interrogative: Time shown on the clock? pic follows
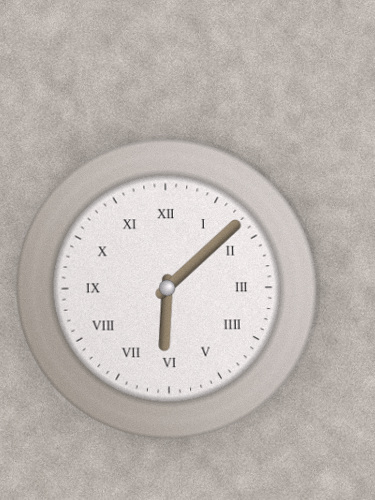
6:08
